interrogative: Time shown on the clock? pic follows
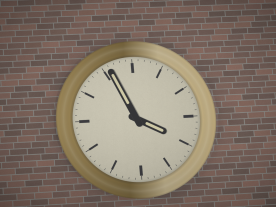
3:56
